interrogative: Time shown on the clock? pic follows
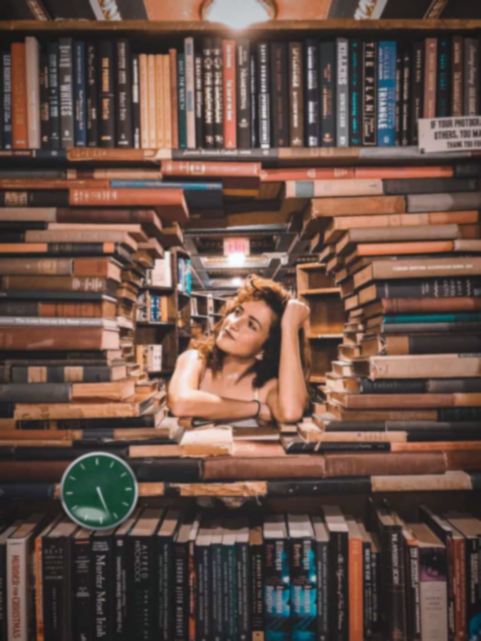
5:27
